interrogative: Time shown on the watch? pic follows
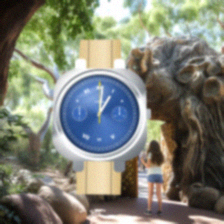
1:01
